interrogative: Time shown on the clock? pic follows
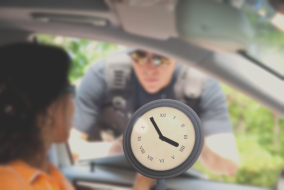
3:55
